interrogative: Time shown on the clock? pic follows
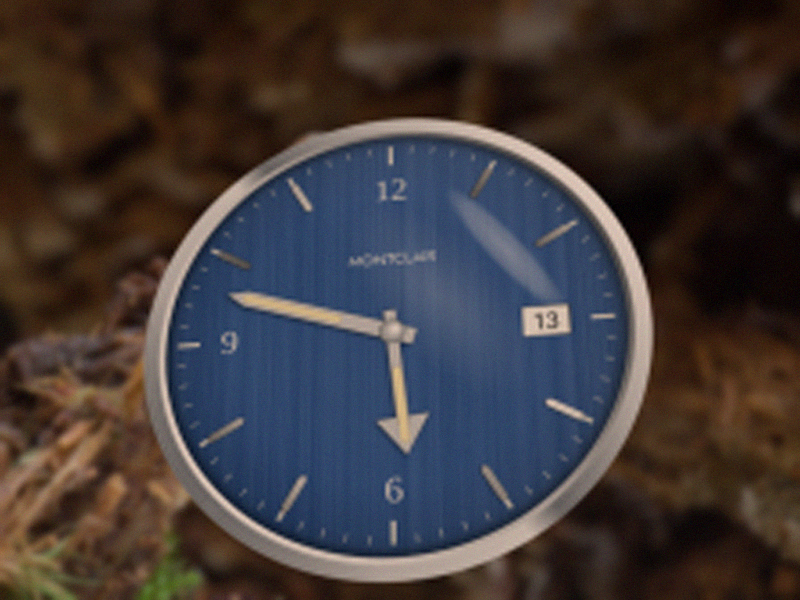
5:48
